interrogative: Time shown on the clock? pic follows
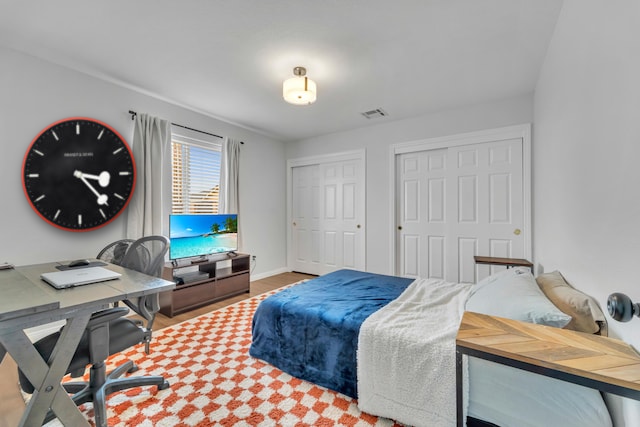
3:23
